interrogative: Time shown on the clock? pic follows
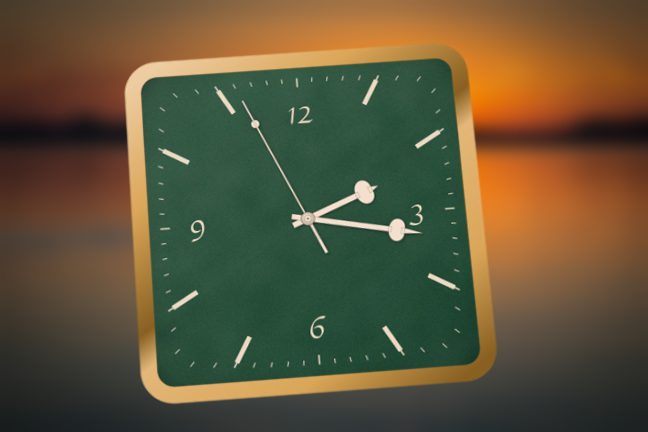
2:16:56
